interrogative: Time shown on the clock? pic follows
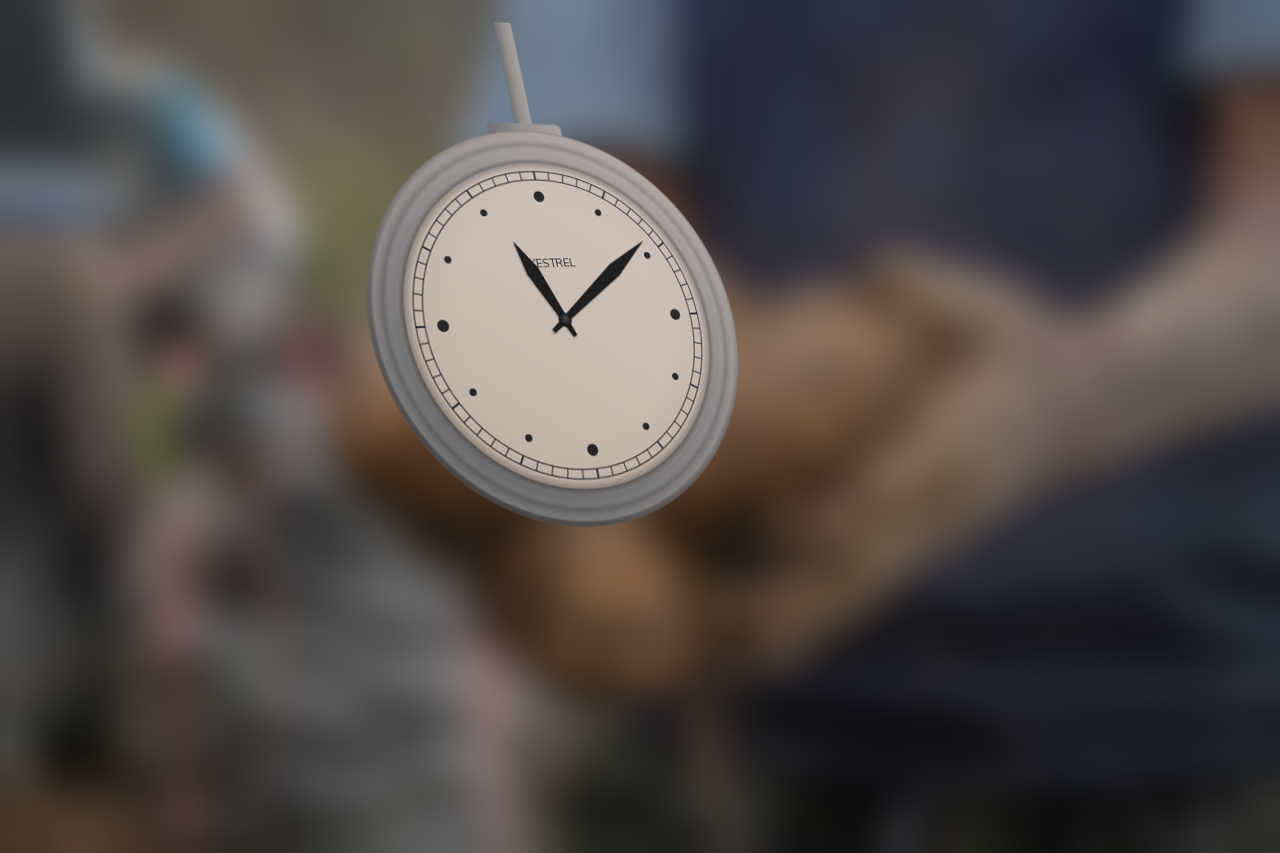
11:09
